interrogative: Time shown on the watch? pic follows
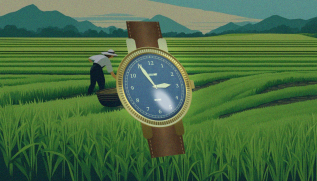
2:55
